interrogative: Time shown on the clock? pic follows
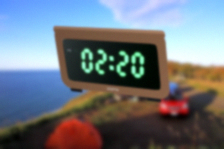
2:20
